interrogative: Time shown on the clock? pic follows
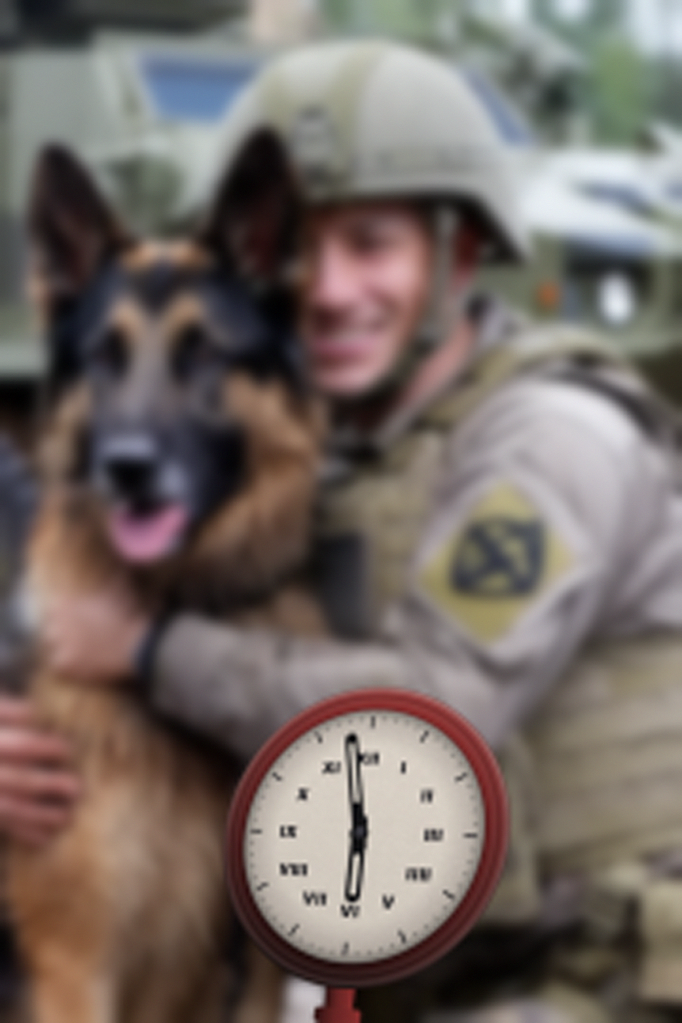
5:58
